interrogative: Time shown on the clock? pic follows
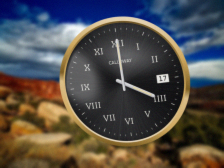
4:00
